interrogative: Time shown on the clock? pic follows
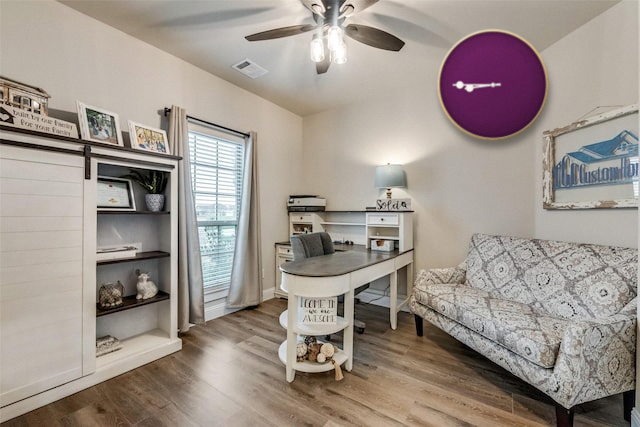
8:45
